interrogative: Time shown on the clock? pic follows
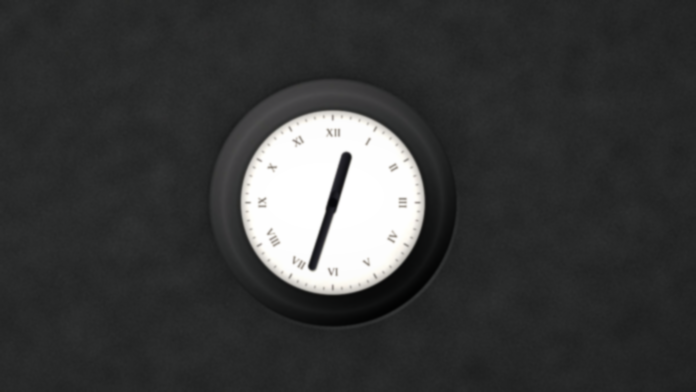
12:33
